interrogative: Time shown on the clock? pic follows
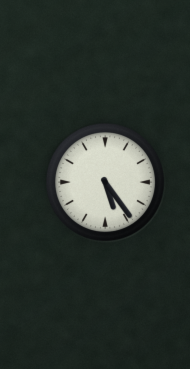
5:24
